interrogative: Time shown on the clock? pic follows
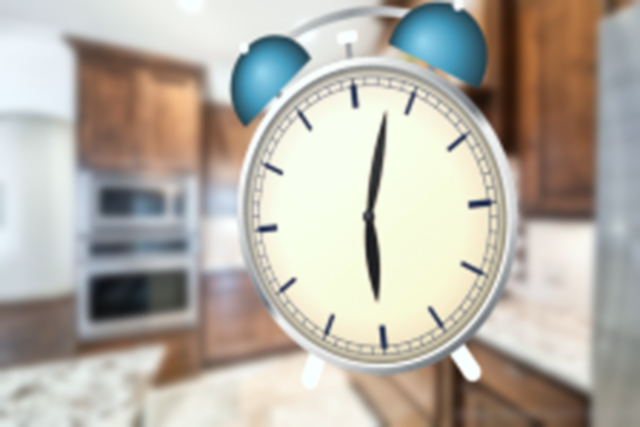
6:03
